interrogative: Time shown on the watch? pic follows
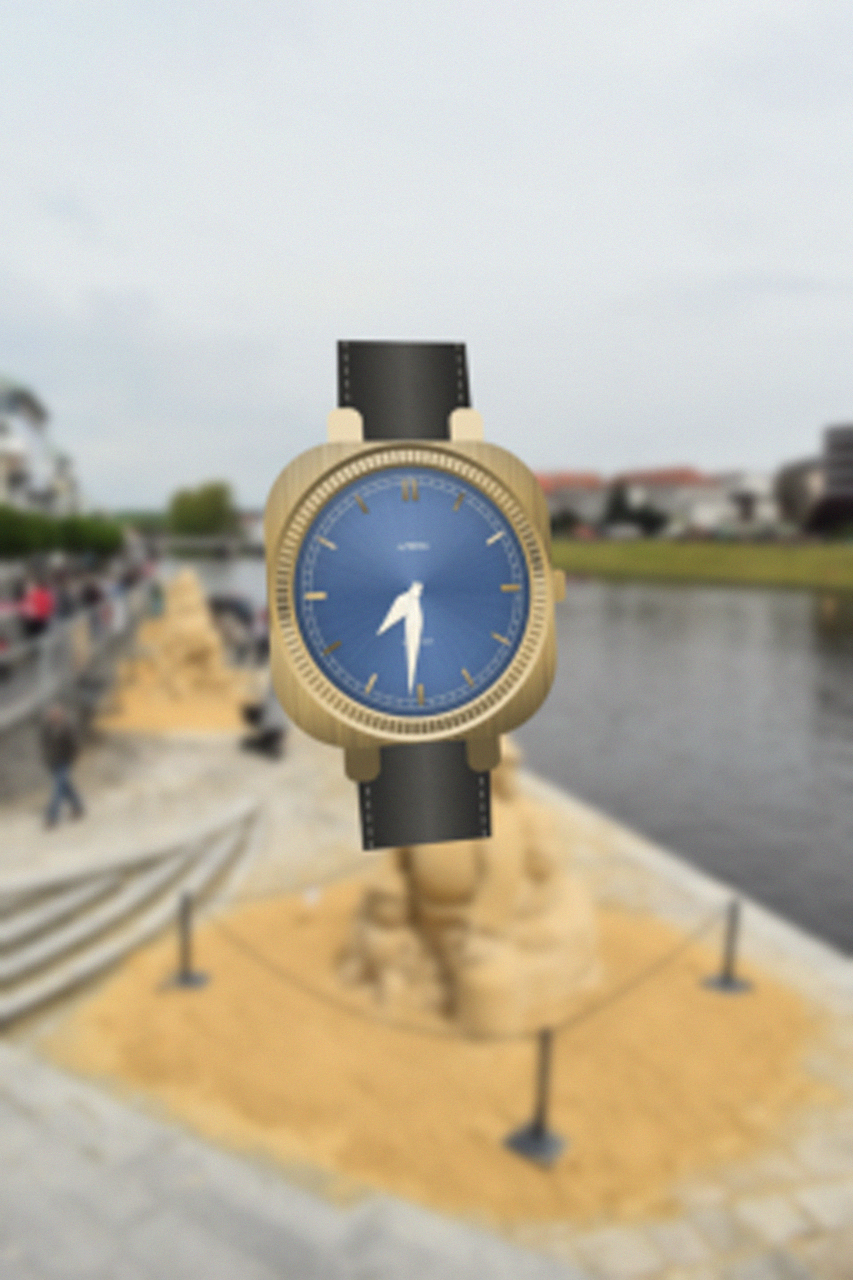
7:31
